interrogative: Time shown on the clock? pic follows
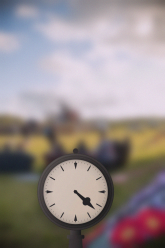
4:22
